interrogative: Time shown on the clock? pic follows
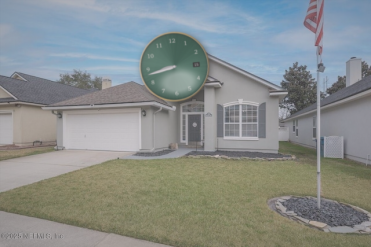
8:43
